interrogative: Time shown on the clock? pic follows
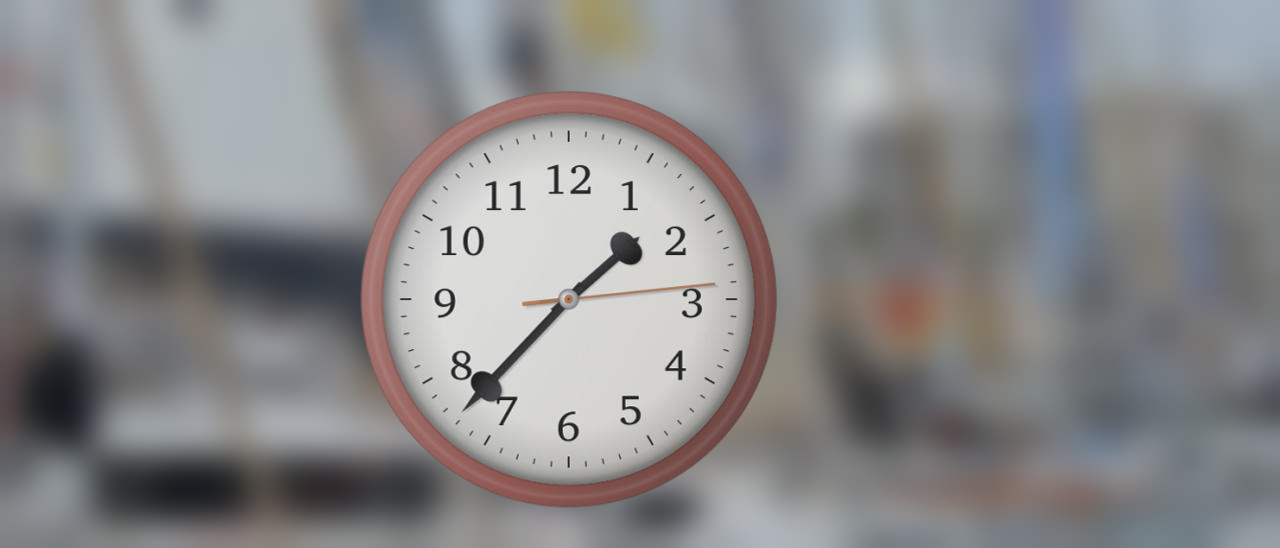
1:37:14
